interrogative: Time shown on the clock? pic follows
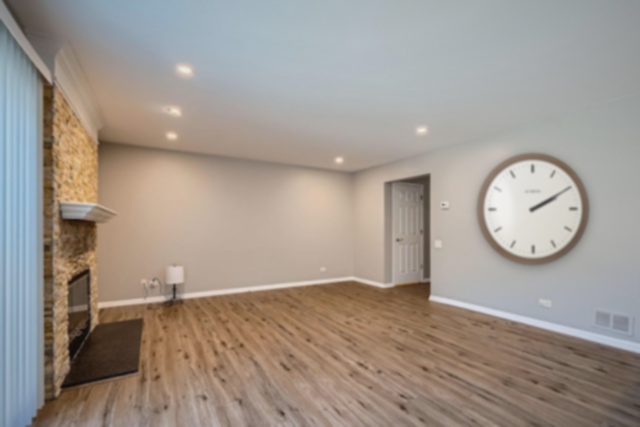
2:10
